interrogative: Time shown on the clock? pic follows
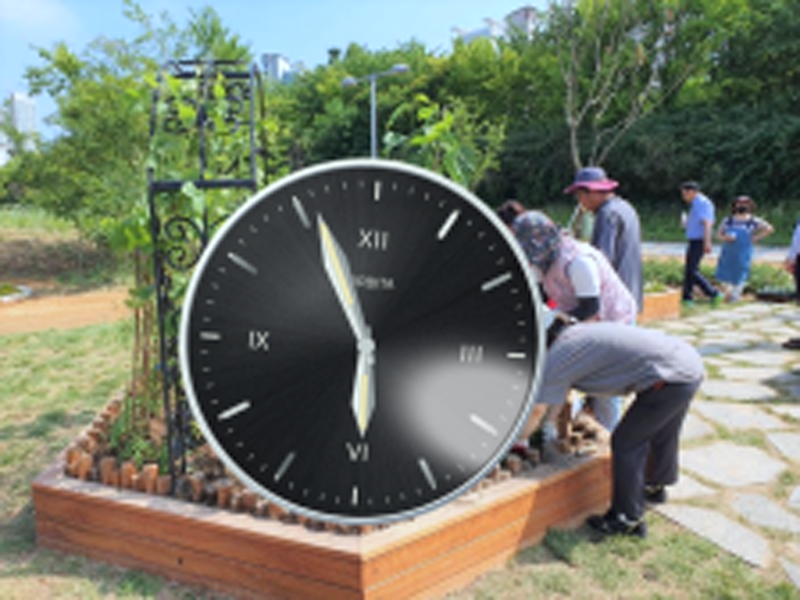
5:56
